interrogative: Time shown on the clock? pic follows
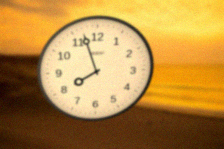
7:57
